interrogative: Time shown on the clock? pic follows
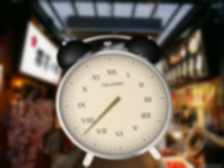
7:38
